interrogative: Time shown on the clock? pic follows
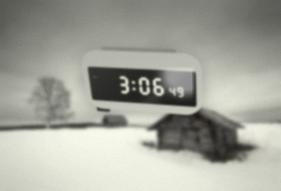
3:06
